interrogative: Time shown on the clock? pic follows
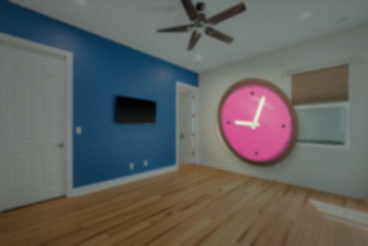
9:04
